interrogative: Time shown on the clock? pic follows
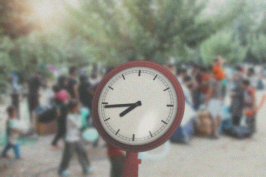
7:44
